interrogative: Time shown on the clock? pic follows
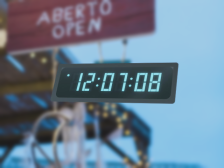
12:07:08
